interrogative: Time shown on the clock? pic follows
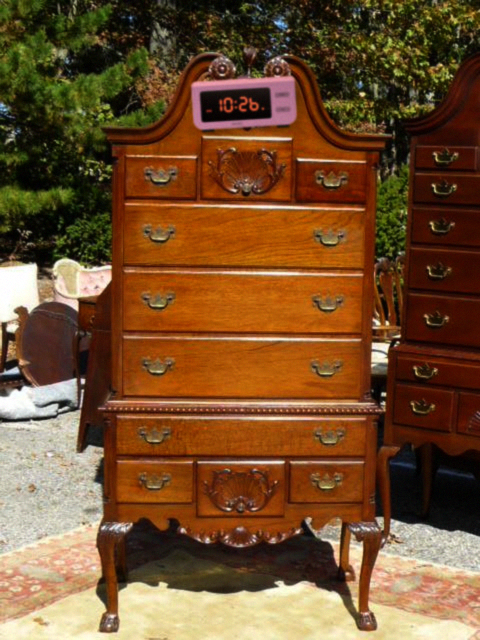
10:26
